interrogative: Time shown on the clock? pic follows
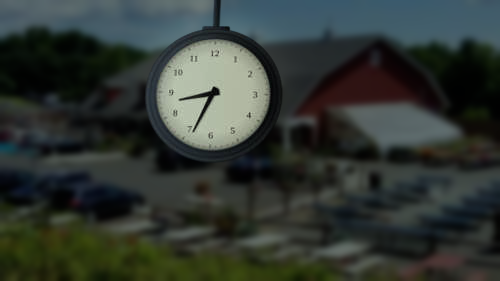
8:34
